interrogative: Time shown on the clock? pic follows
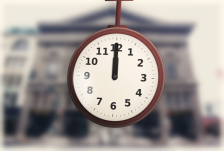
12:00
